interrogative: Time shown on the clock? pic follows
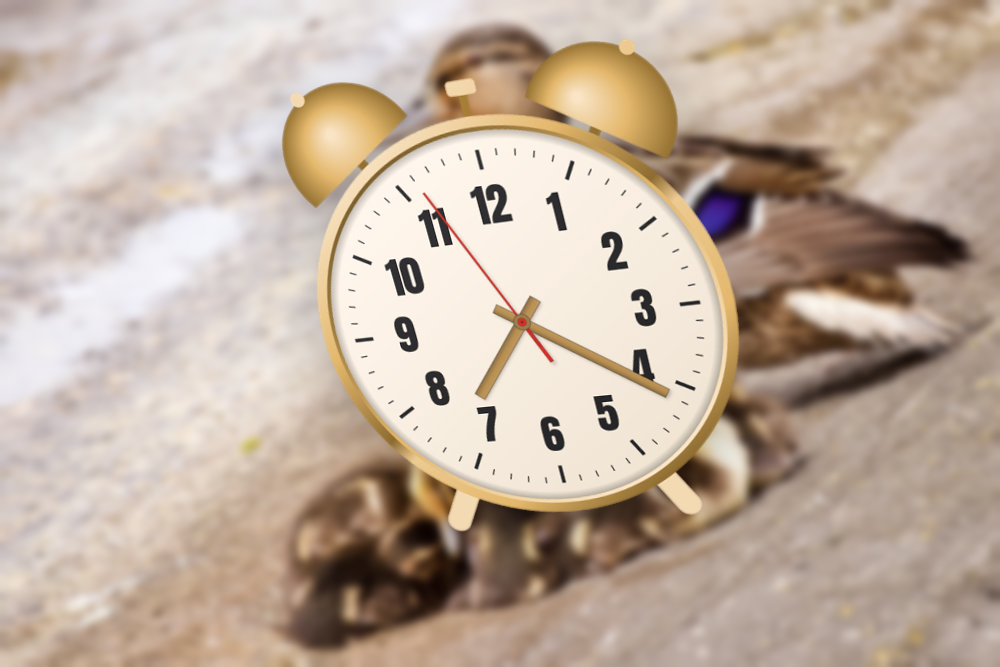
7:20:56
